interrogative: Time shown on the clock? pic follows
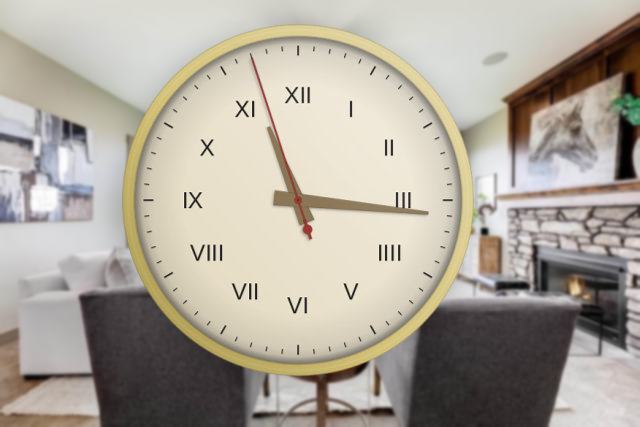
11:15:57
